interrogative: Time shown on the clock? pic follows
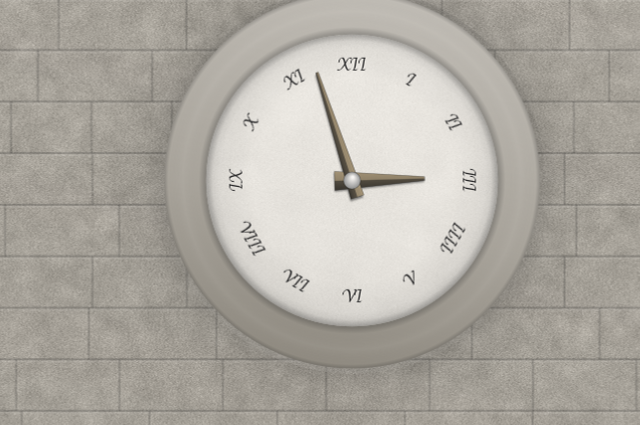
2:57
